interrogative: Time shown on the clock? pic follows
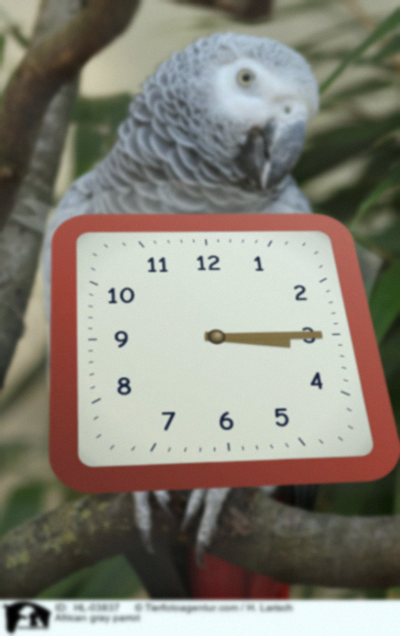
3:15
